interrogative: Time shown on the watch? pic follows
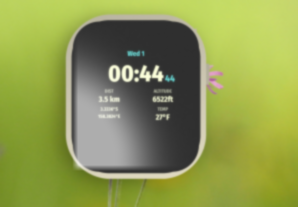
0:44
